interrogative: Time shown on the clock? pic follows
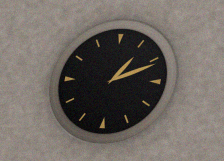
1:11
